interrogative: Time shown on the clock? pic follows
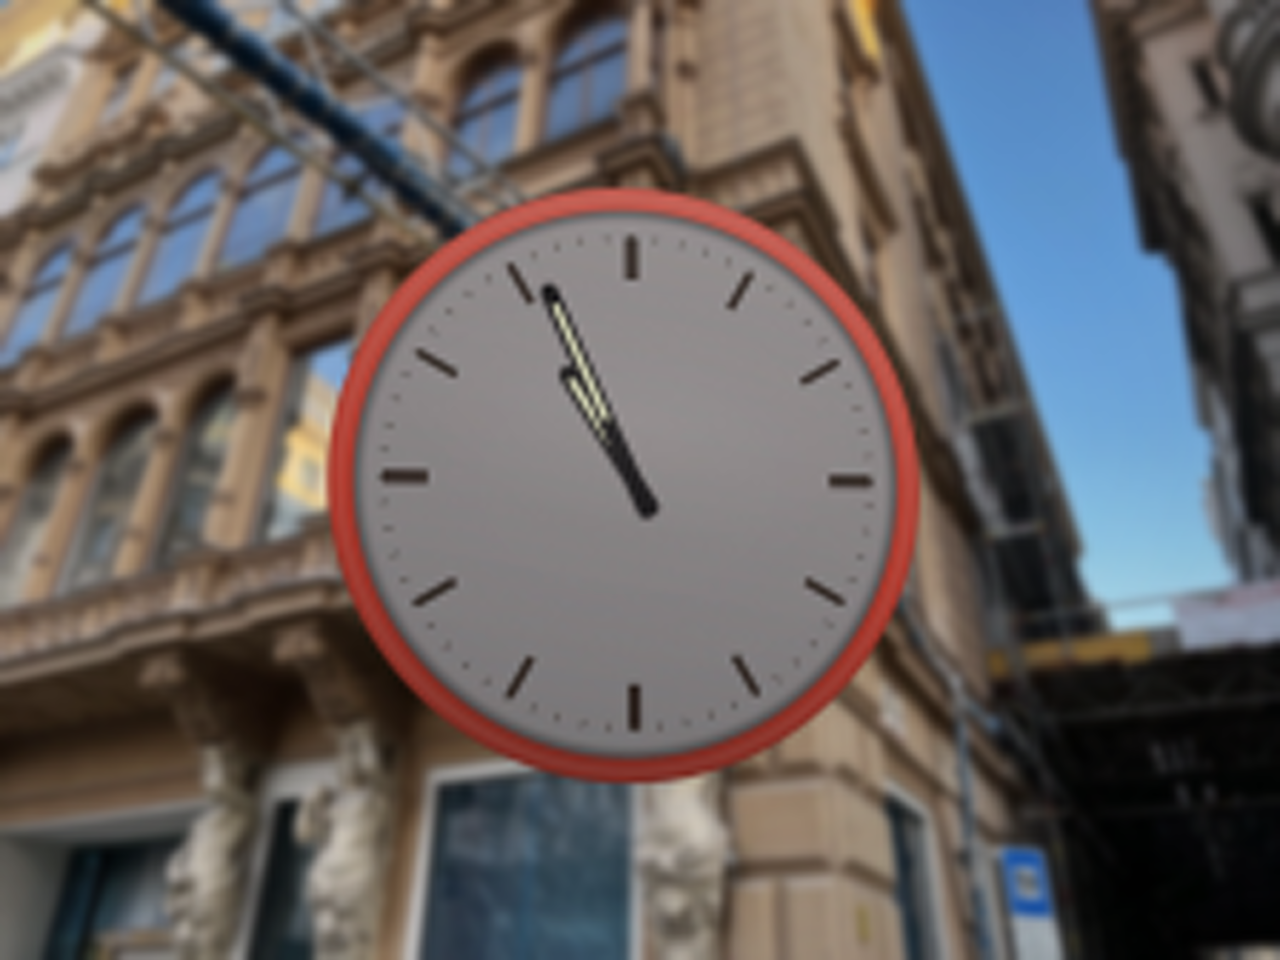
10:56
